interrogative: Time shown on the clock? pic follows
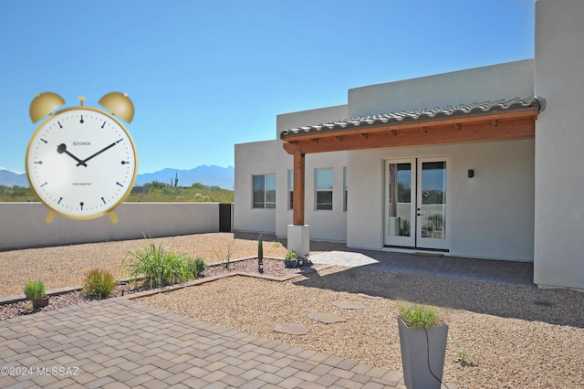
10:10
